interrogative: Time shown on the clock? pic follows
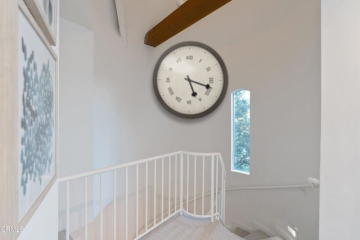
5:18
